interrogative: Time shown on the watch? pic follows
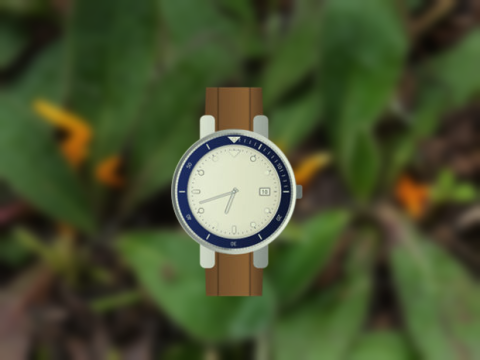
6:42
